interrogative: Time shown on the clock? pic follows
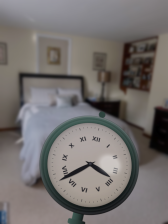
3:38
